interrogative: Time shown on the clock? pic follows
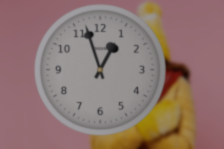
12:57
